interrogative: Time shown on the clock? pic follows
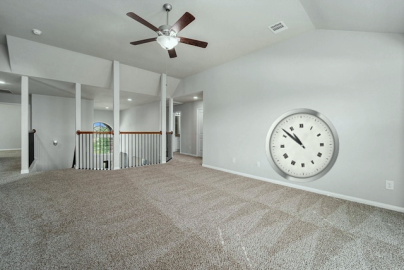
10:52
